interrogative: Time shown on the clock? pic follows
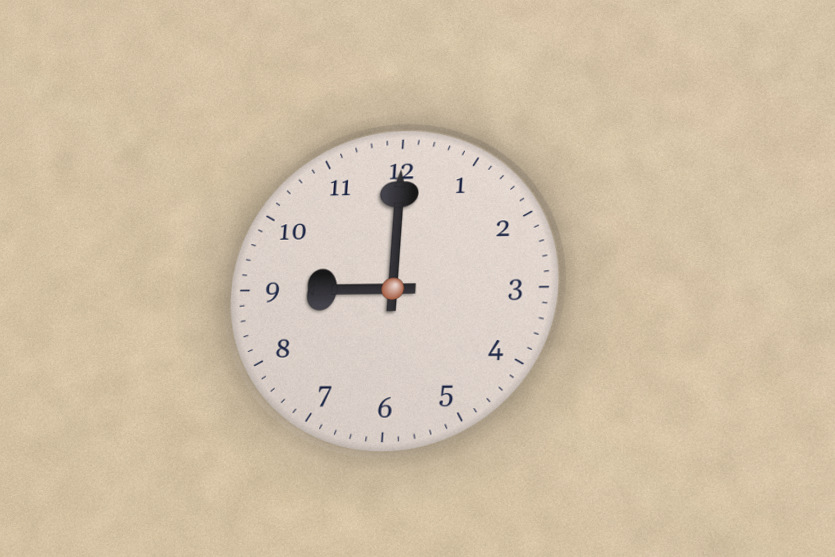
9:00
